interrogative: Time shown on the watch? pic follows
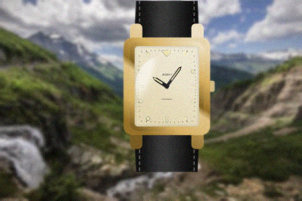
10:06
